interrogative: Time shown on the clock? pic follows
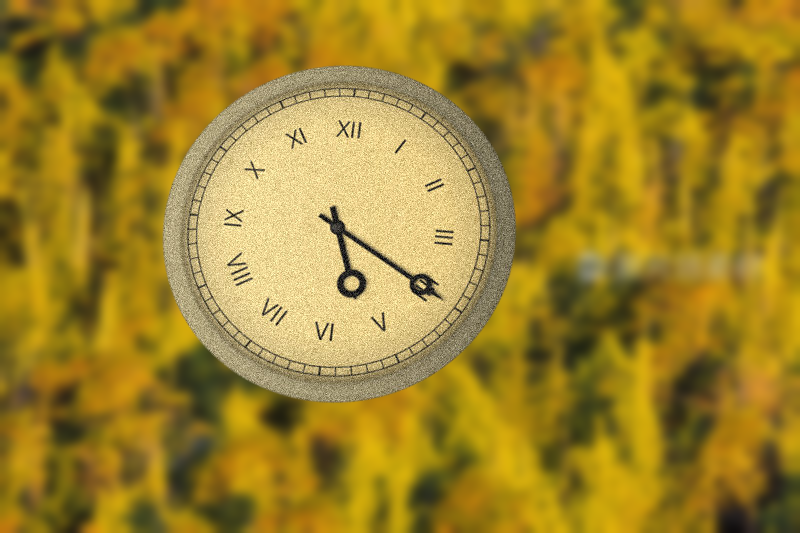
5:20
